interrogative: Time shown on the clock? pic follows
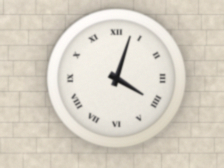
4:03
